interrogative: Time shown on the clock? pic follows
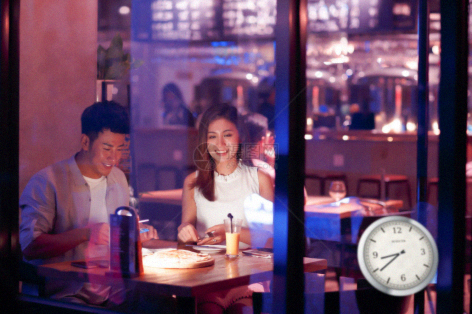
8:39
